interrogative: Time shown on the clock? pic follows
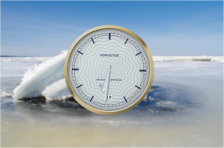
6:31
